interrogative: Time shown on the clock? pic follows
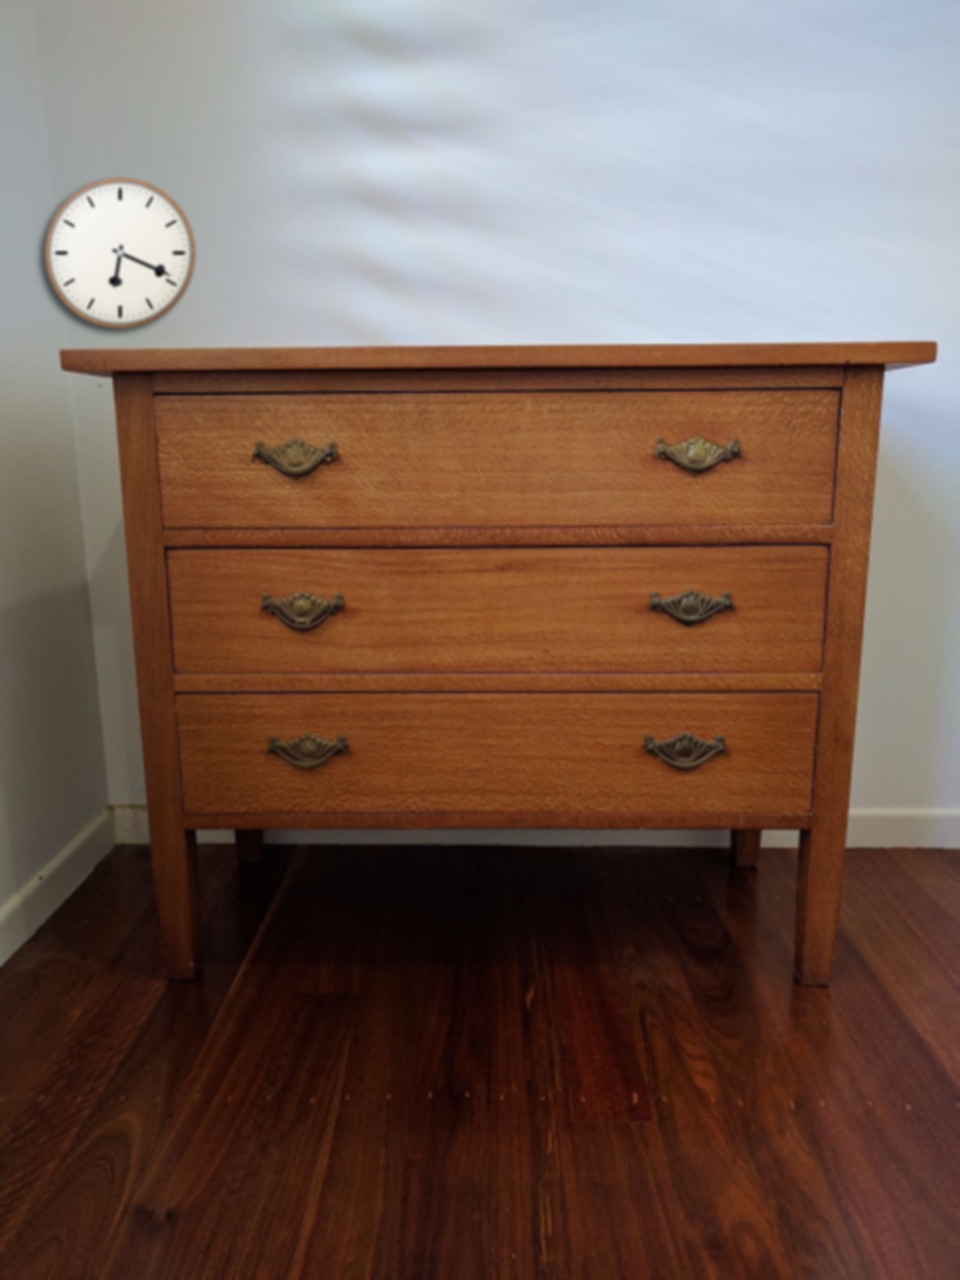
6:19
